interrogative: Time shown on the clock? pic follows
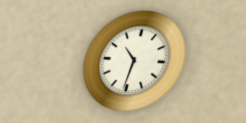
10:31
